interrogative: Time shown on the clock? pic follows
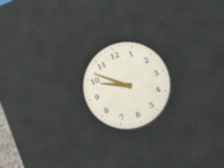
9:52
